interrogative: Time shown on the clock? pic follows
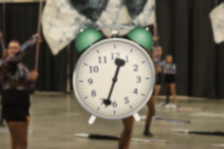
12:33
